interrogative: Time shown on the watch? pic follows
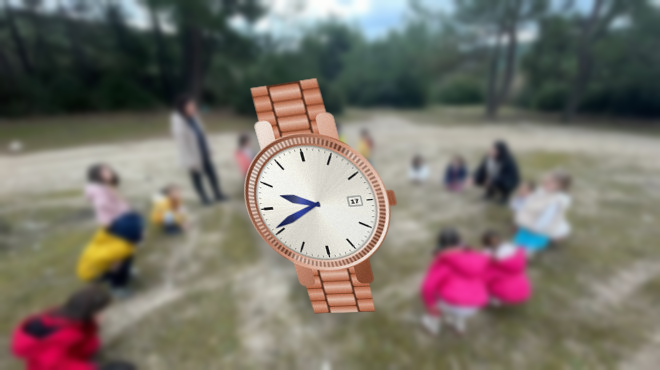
9:41
